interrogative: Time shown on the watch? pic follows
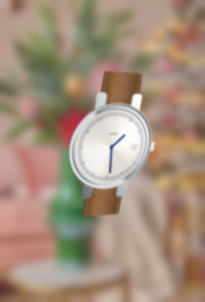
1:29
